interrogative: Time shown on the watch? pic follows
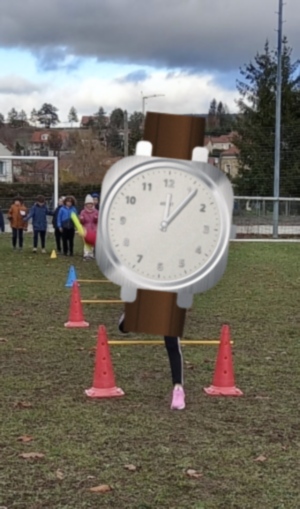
12:06
